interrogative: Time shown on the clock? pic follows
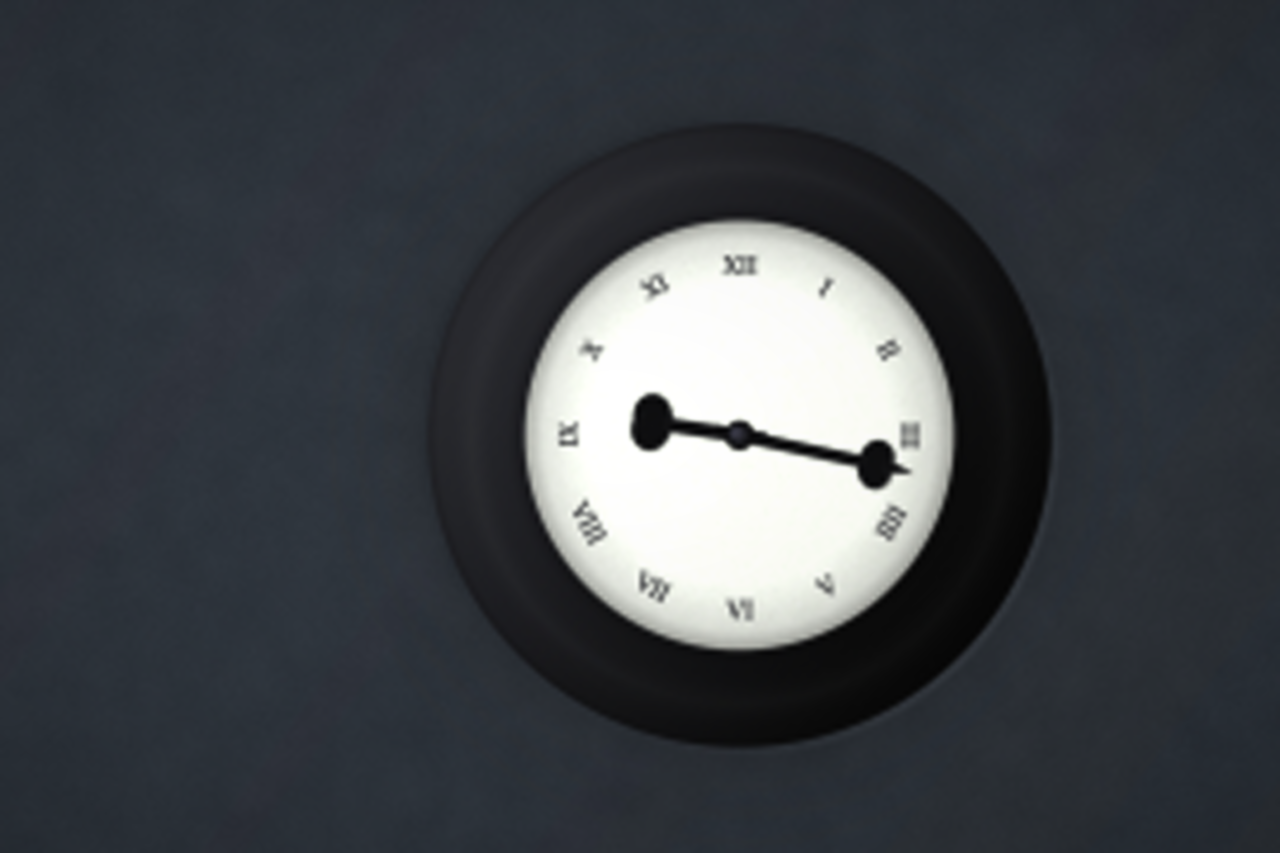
9:17
